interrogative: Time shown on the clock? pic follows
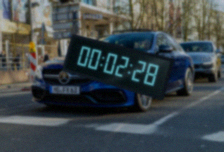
0:02:28
